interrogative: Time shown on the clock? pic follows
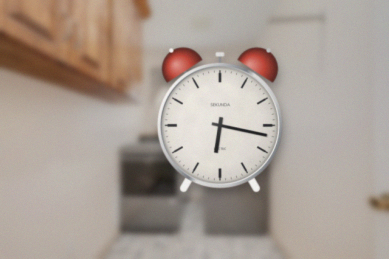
6:17
